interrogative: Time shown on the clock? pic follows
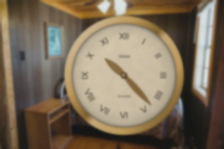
10:23
